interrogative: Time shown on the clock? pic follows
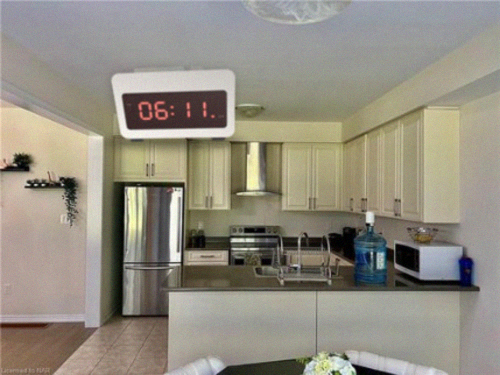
6:11
